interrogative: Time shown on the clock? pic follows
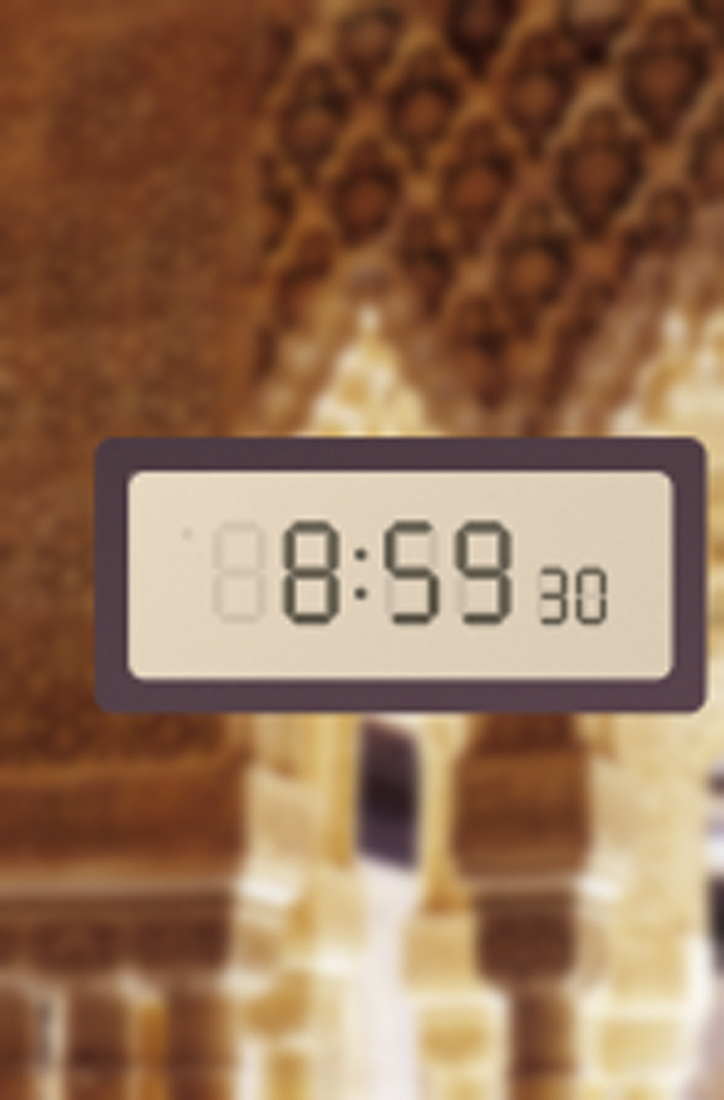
8:59:30
